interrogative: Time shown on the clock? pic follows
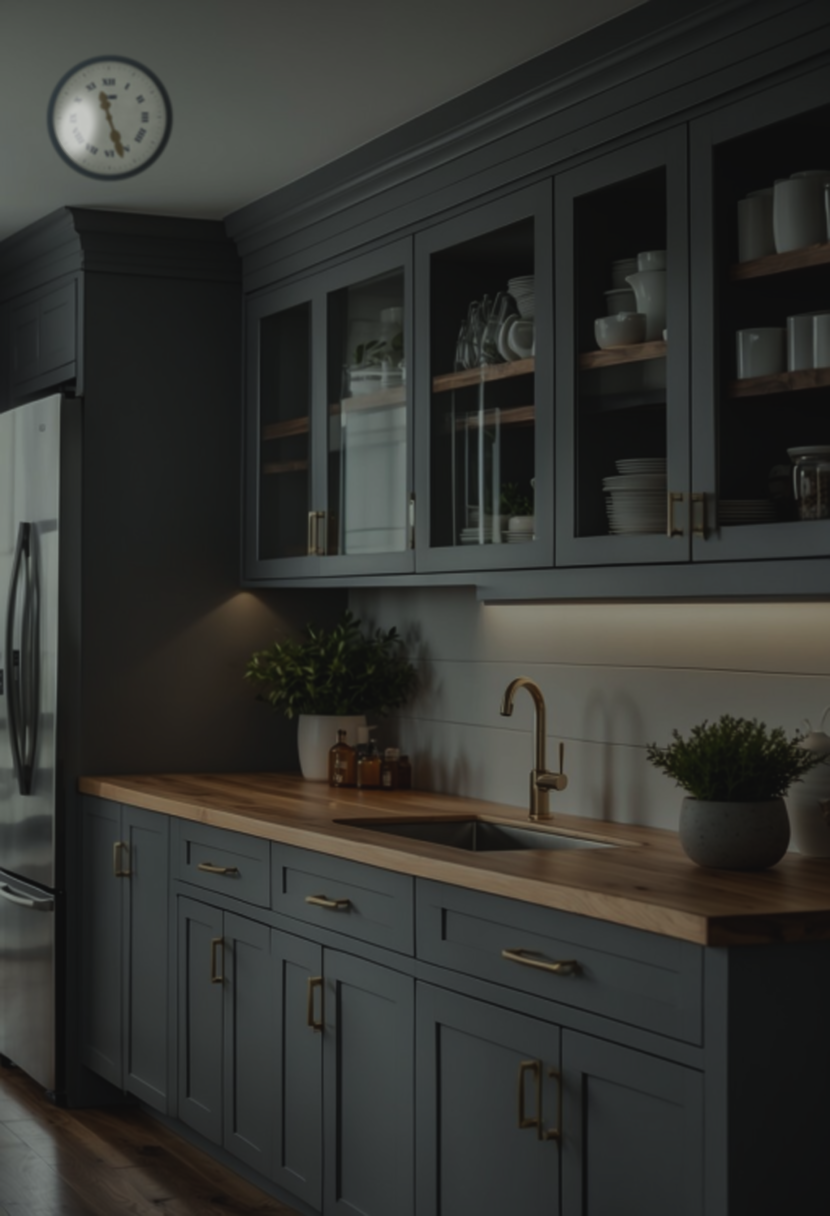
11:27
